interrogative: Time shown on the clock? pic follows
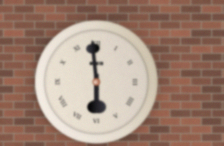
5:59
